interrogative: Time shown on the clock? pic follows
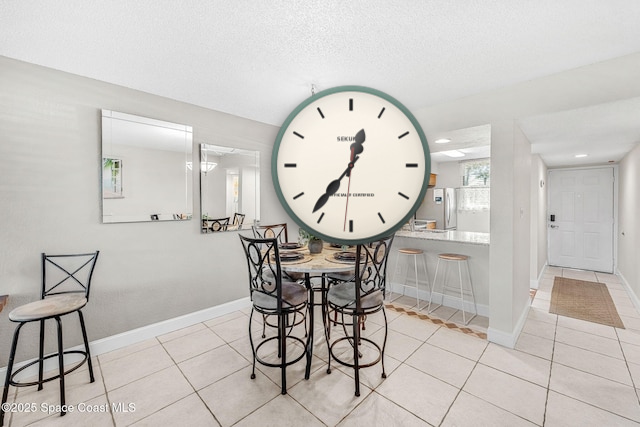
12:36:31
